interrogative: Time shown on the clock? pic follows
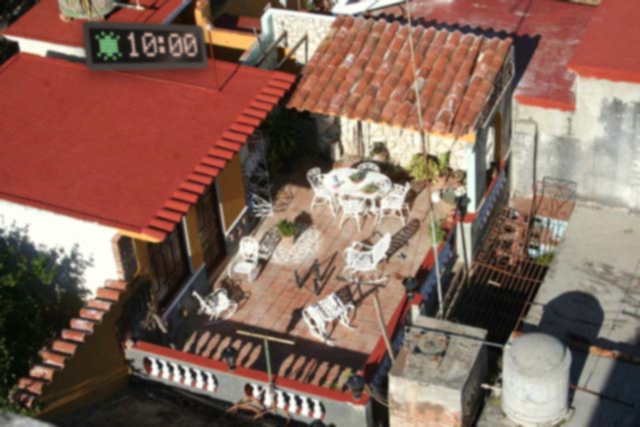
10:00
